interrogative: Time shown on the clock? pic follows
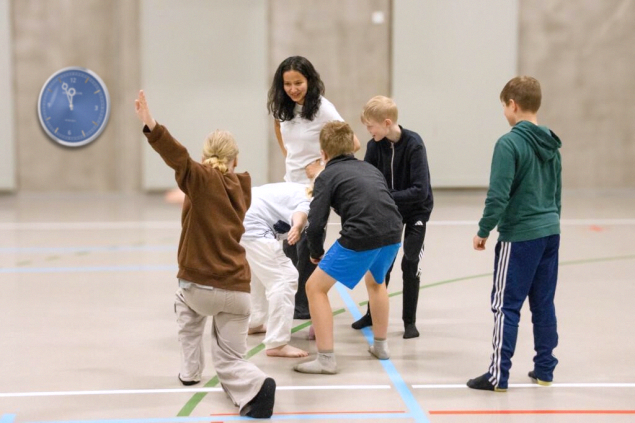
11:56
